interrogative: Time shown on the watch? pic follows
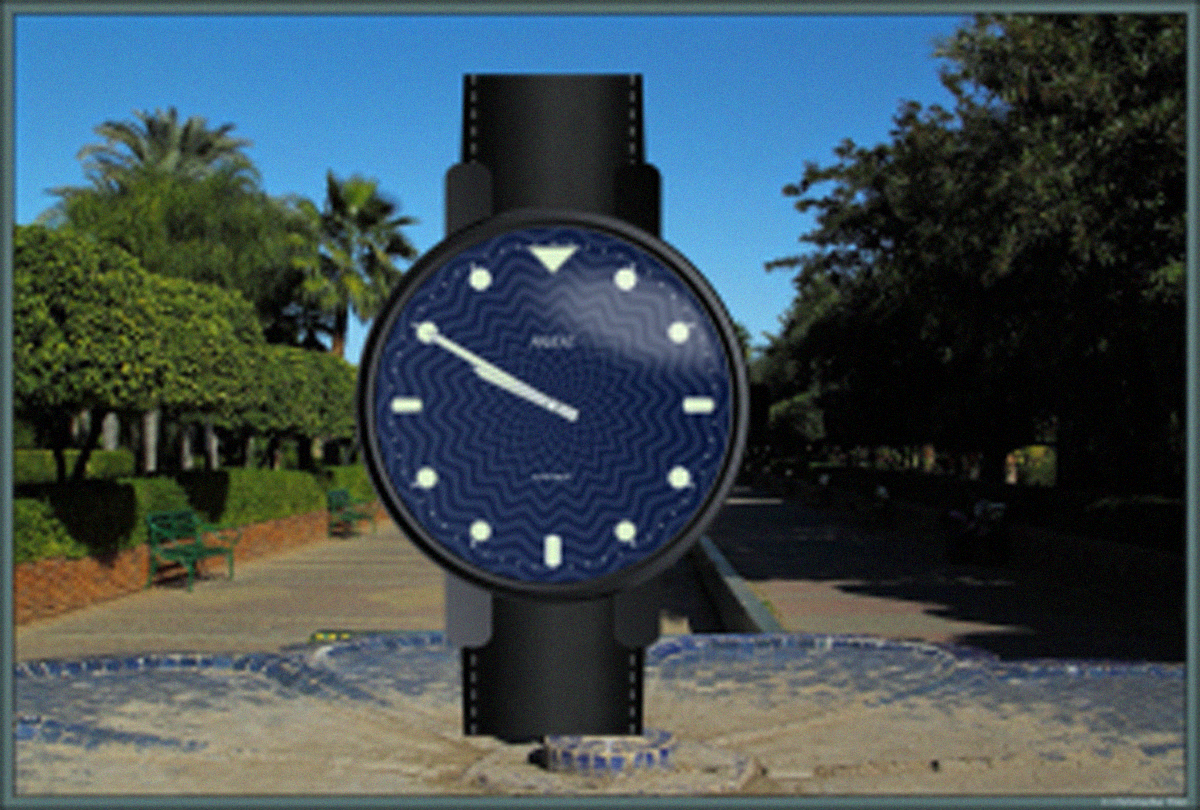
9:50
